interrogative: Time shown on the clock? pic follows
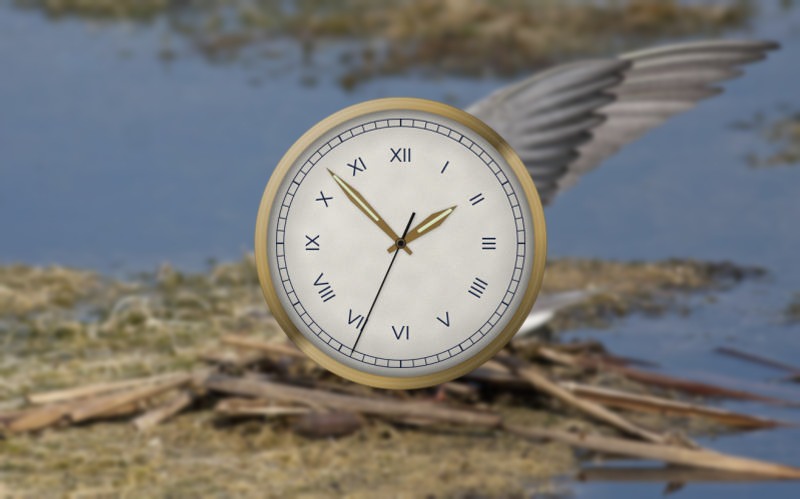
1:52:34
